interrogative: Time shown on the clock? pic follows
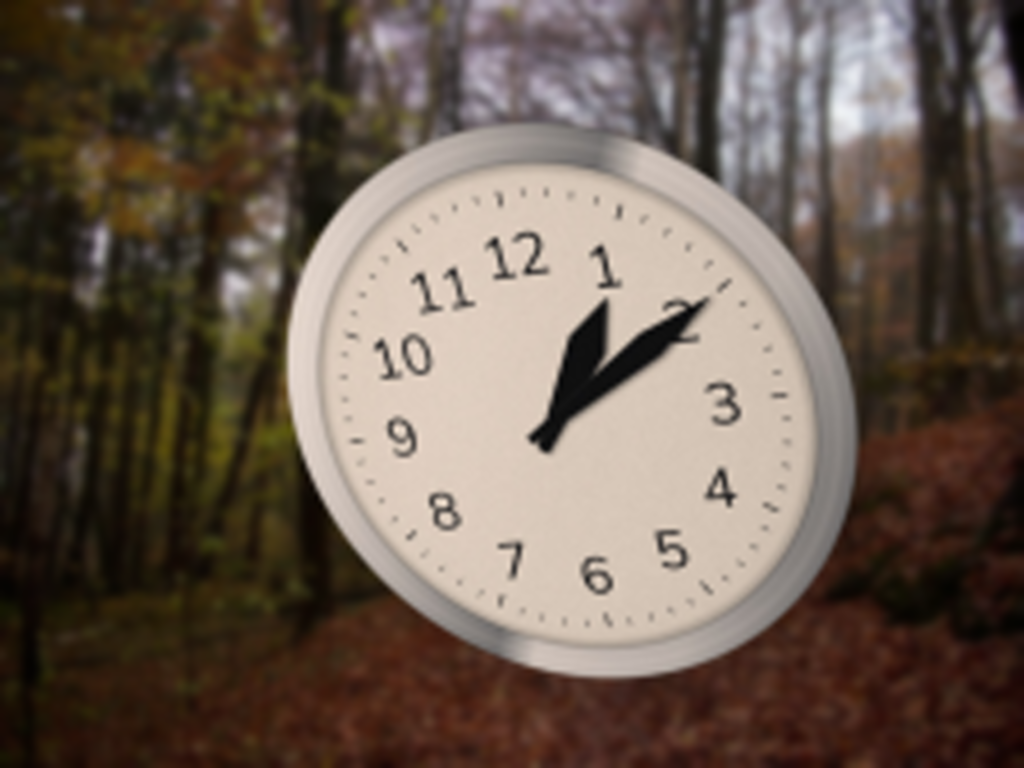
1:10
